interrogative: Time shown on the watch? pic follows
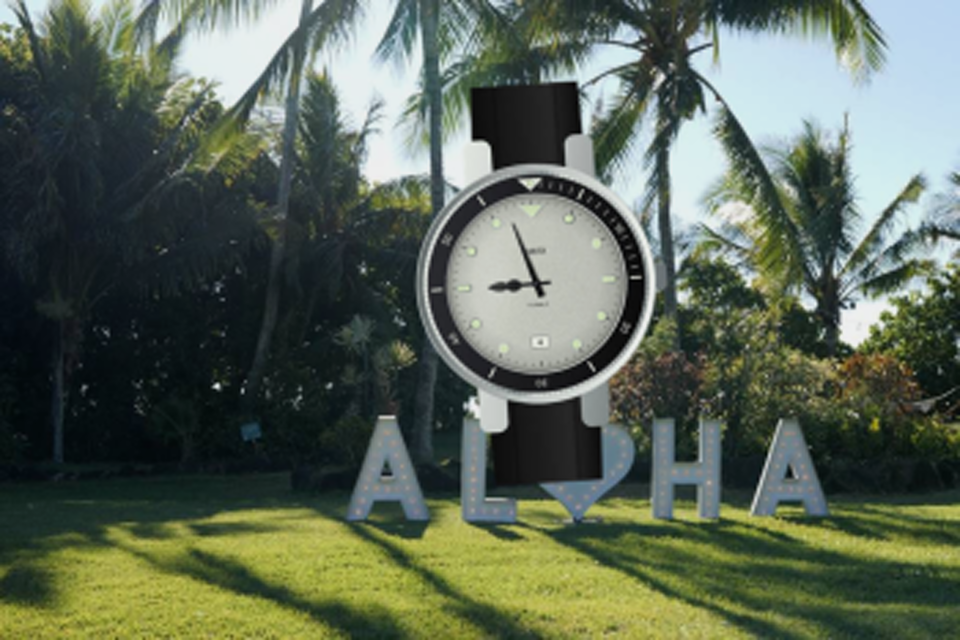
8:57
